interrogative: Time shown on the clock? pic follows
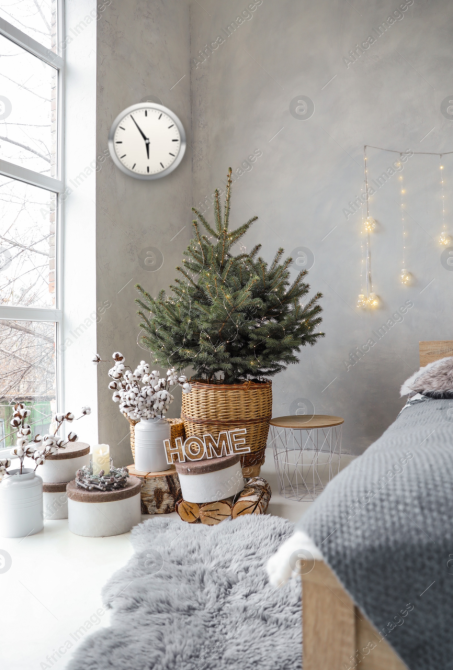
5:55
